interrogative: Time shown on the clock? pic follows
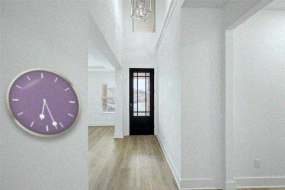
6:27
